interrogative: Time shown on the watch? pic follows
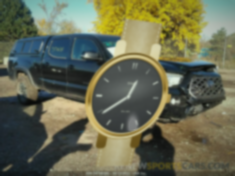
12:39
